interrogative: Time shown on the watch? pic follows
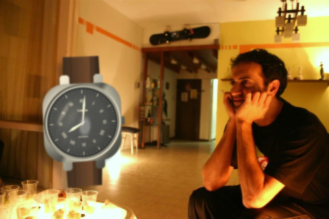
8:01
